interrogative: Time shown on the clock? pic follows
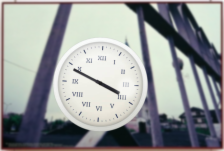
3:49
